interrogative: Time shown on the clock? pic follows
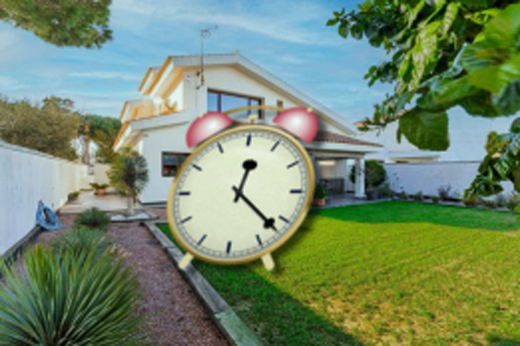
12:22
